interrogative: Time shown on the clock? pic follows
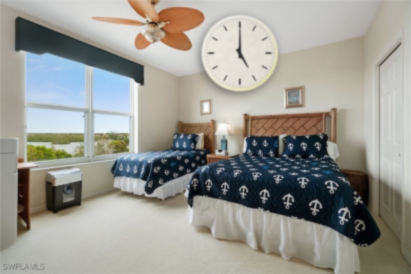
5:00
